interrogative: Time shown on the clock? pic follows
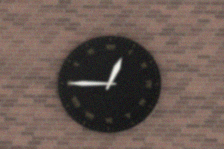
12:45
